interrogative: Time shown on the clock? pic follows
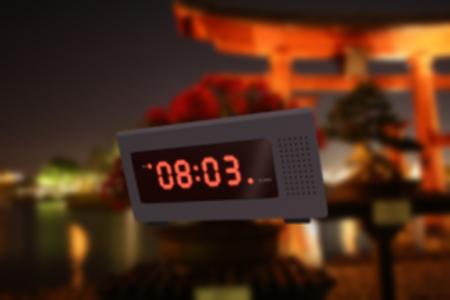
8:03
